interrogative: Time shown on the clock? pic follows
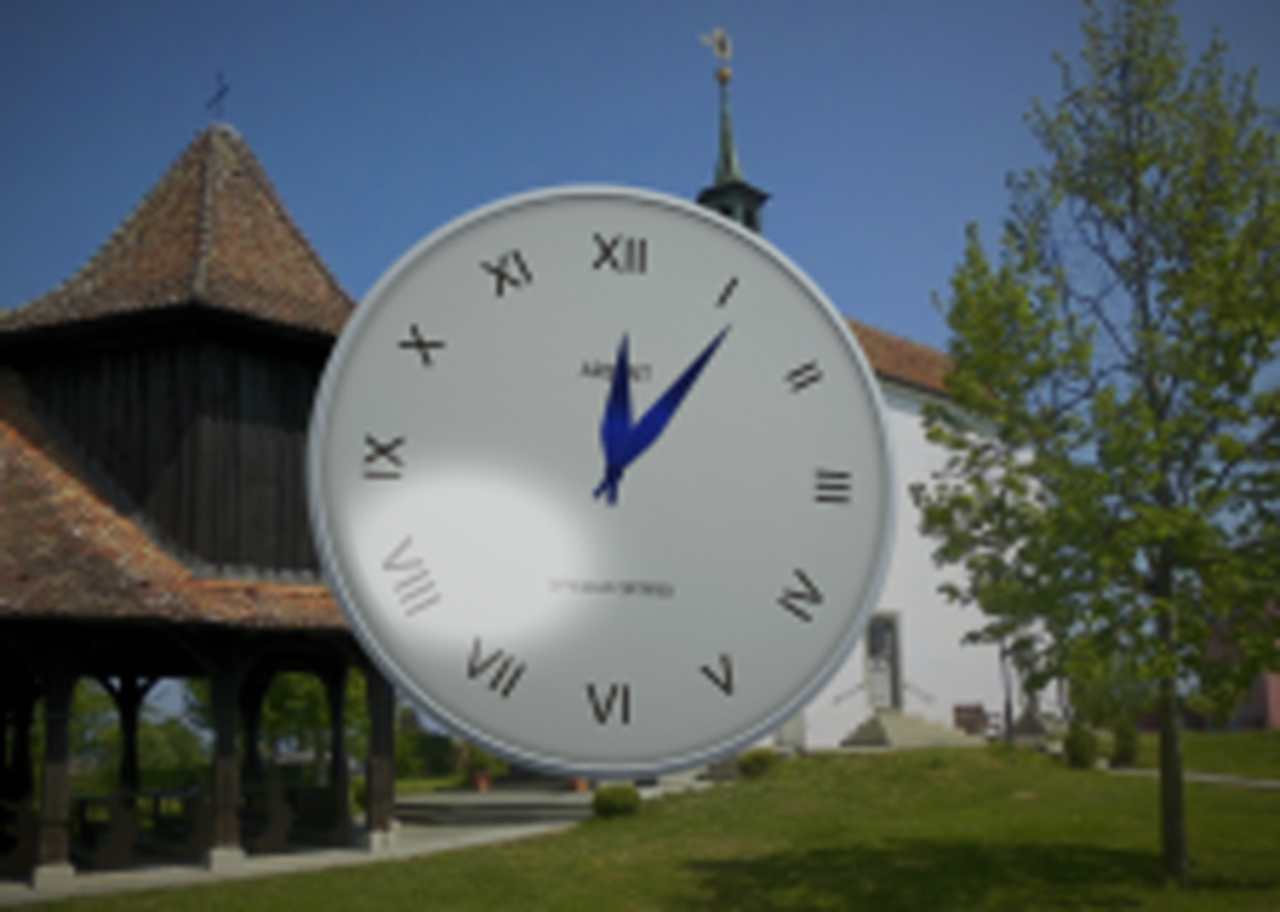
12:06
